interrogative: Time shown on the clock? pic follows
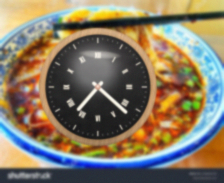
7:22
